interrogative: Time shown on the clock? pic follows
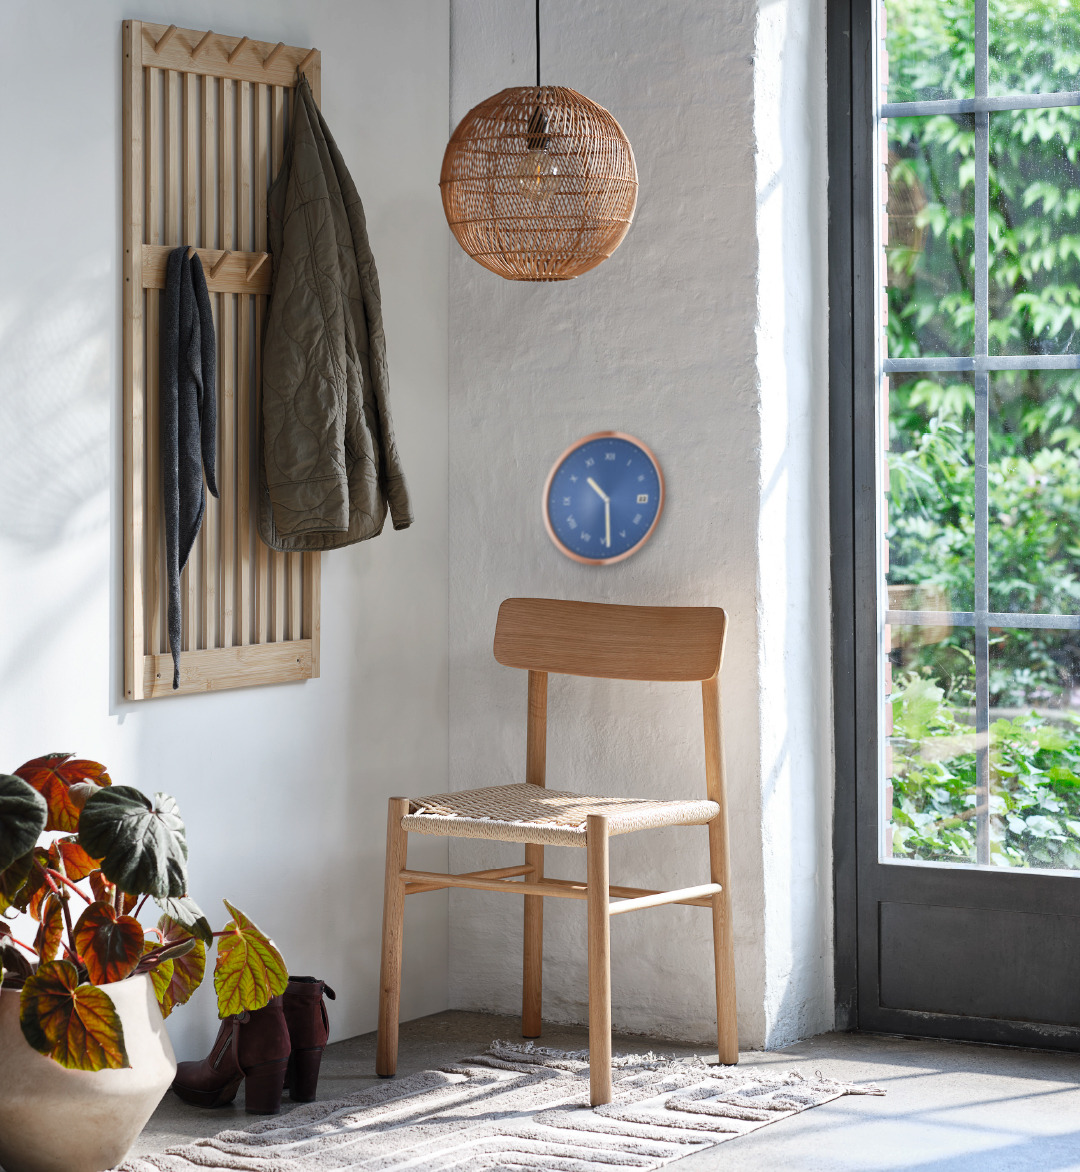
10:29
